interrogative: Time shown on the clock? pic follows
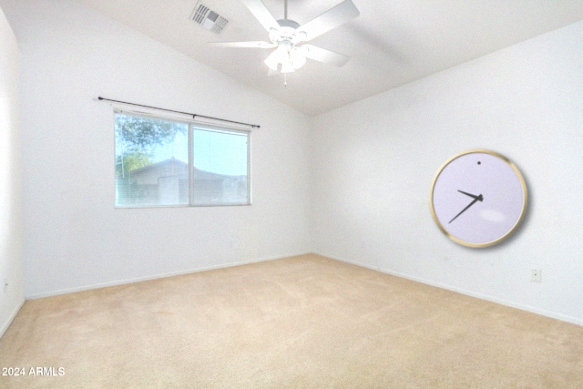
9:38
